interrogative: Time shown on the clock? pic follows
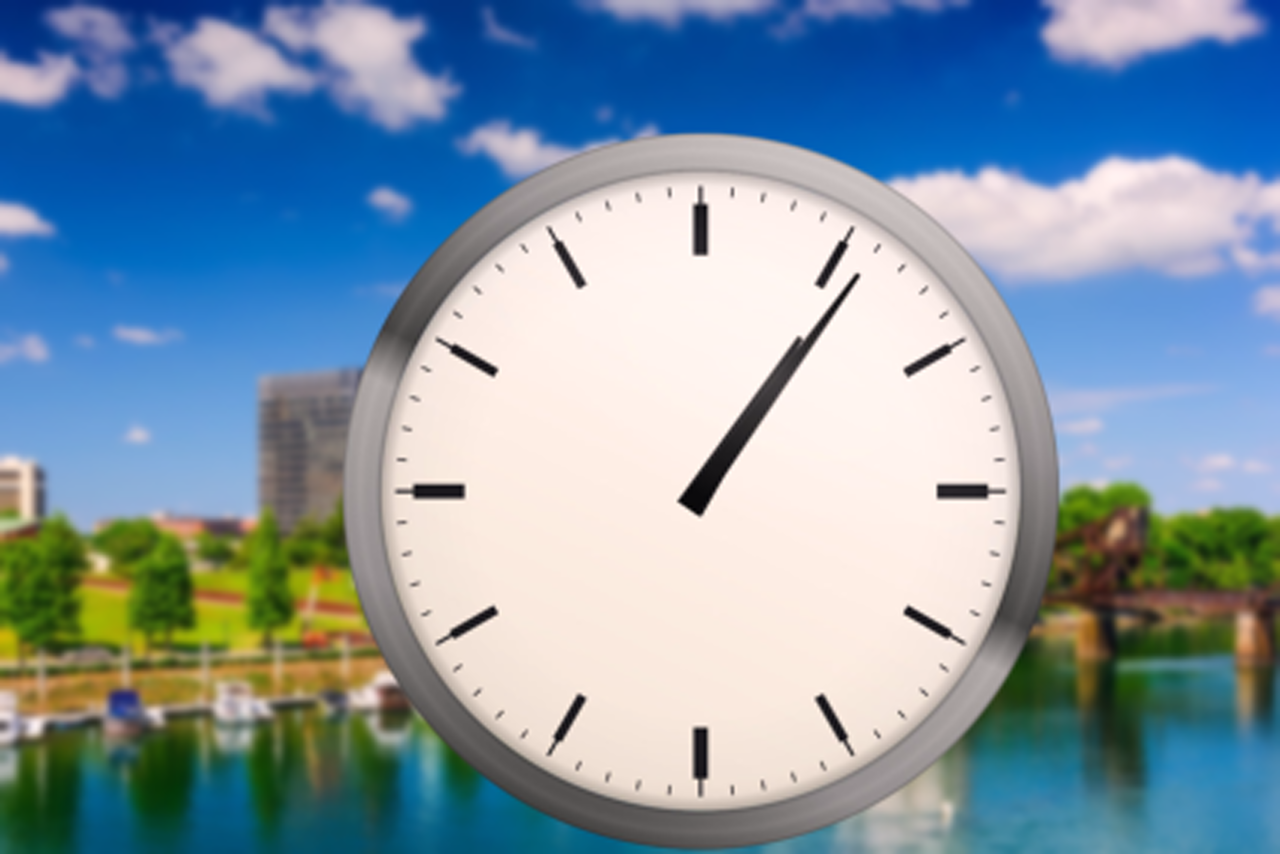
1:06
